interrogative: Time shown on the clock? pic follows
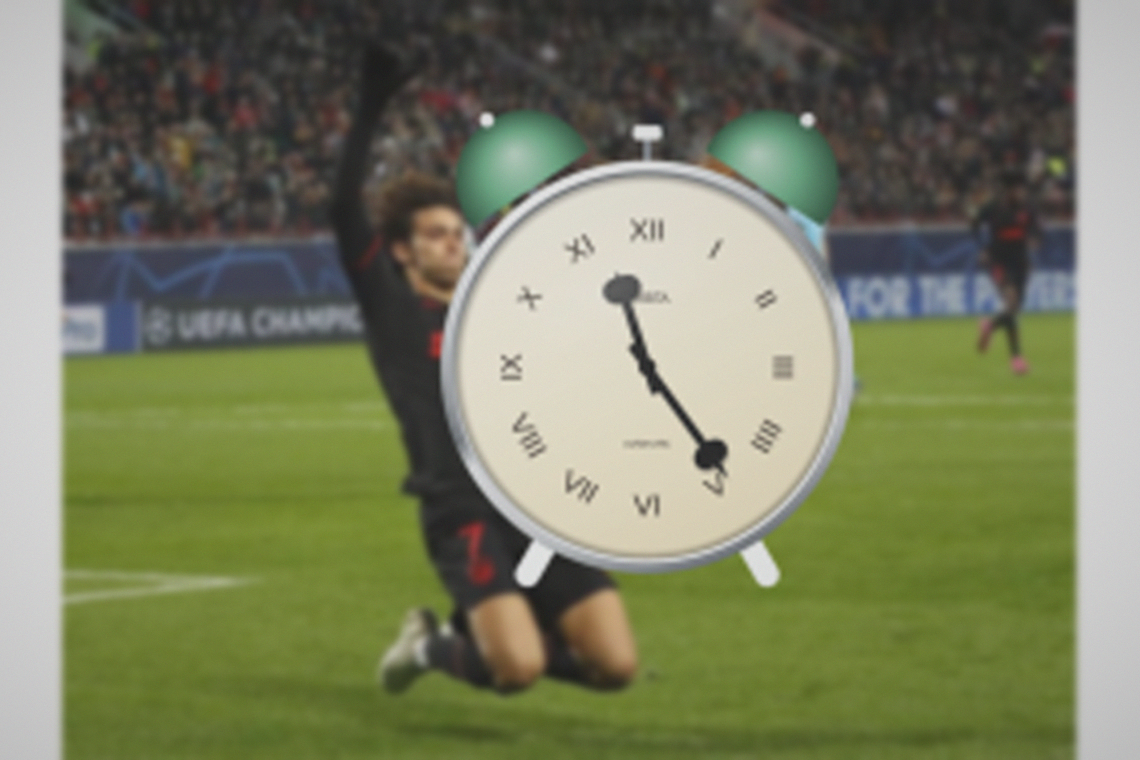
11:24
